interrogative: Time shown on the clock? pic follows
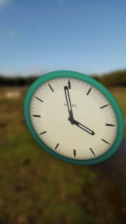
3:59
